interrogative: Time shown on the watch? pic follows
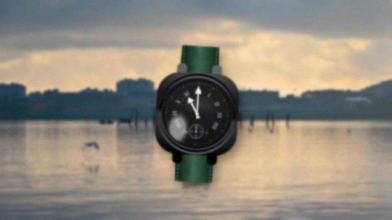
11:00
